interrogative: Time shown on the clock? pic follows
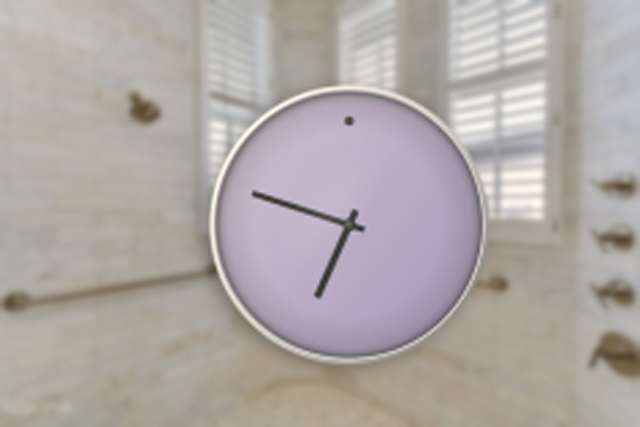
6:48
